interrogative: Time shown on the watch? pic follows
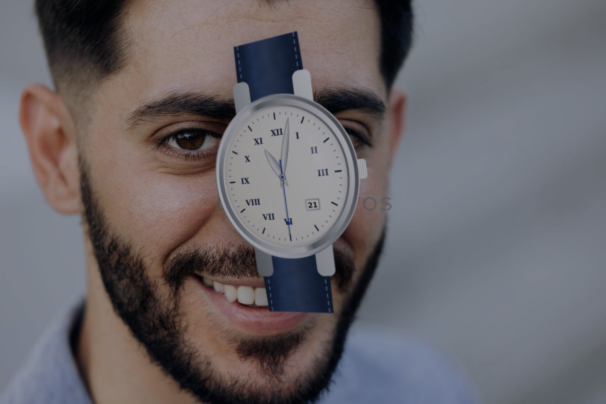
11:02:30
